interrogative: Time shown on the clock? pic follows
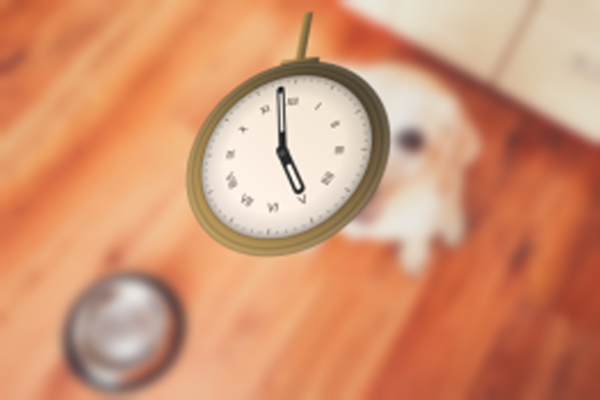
4:58
